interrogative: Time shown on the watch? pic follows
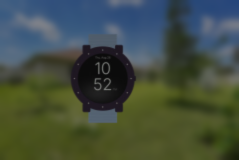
10:52
